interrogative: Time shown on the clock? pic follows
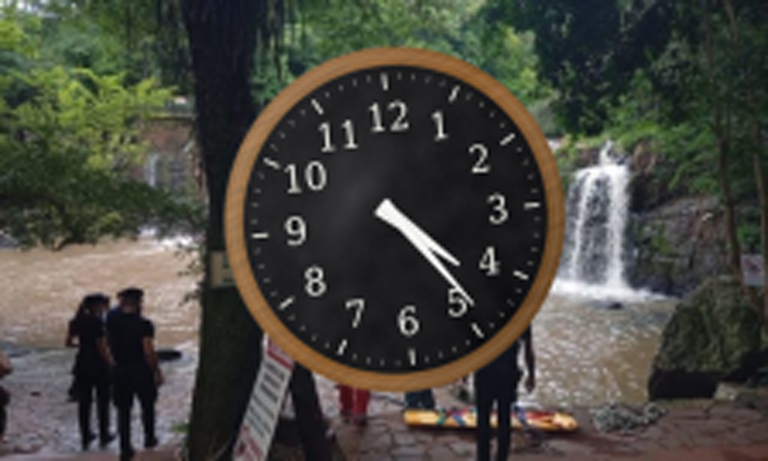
4:24
